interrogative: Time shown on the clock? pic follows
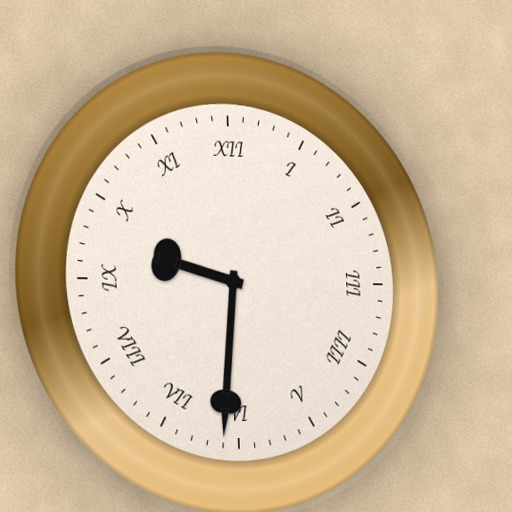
9:31
